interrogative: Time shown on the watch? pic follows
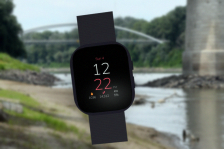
12:22
